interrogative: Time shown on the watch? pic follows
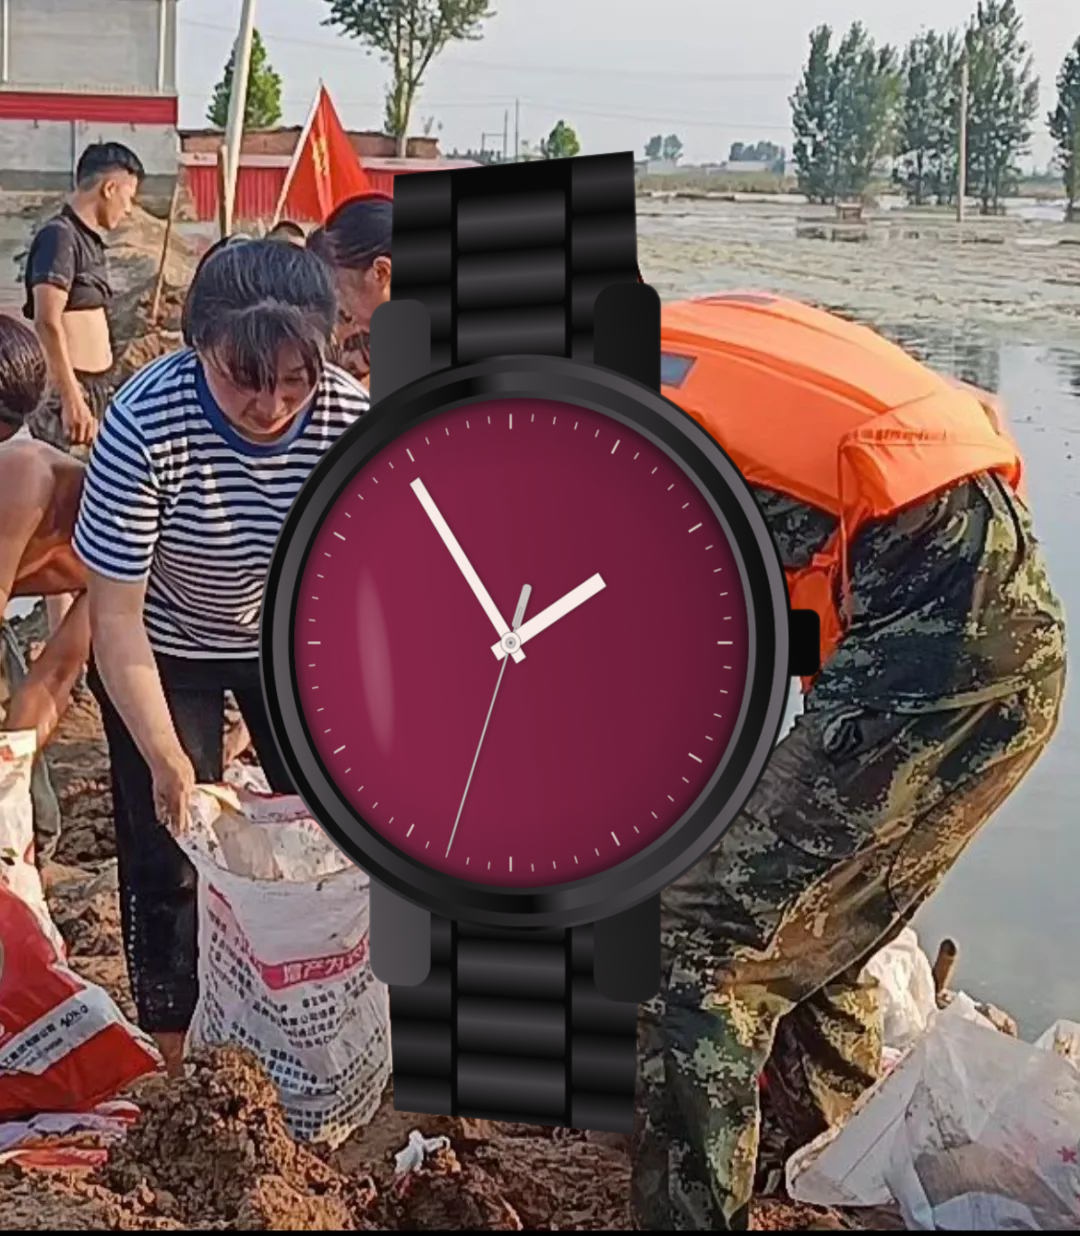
1:54:33
